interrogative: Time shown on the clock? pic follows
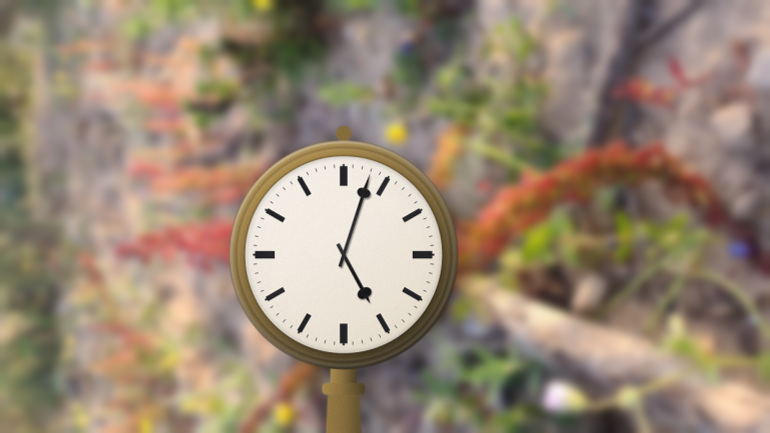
5:03
